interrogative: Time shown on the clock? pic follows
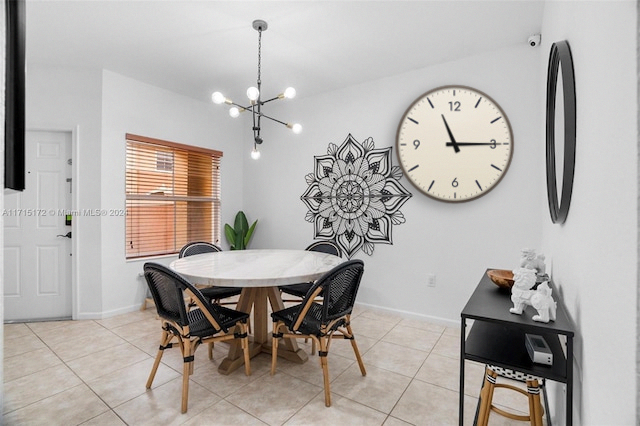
11:15
